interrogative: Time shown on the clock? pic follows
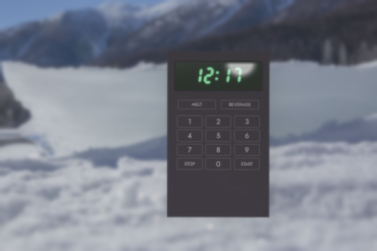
12:17
